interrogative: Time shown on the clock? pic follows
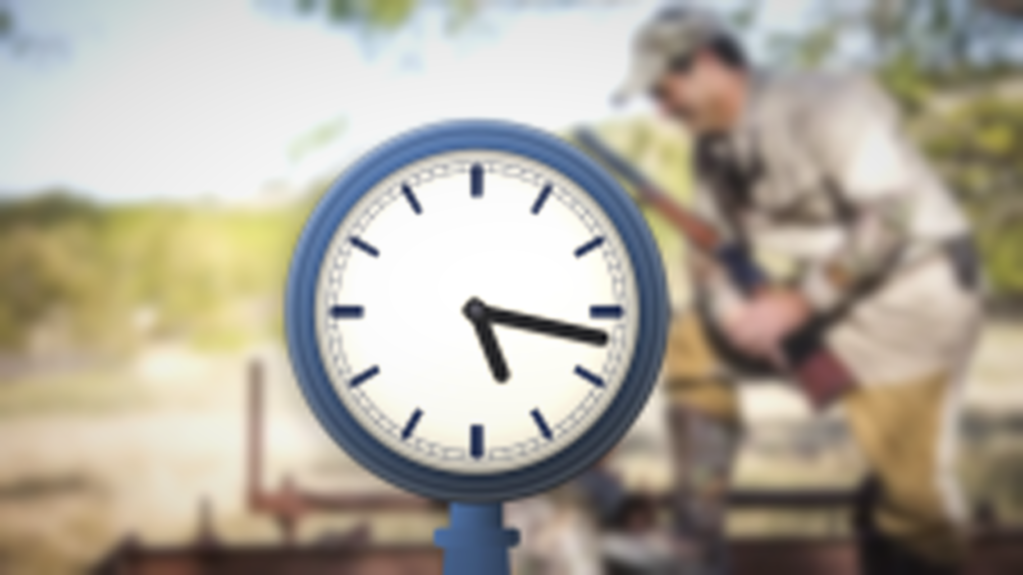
5:17
